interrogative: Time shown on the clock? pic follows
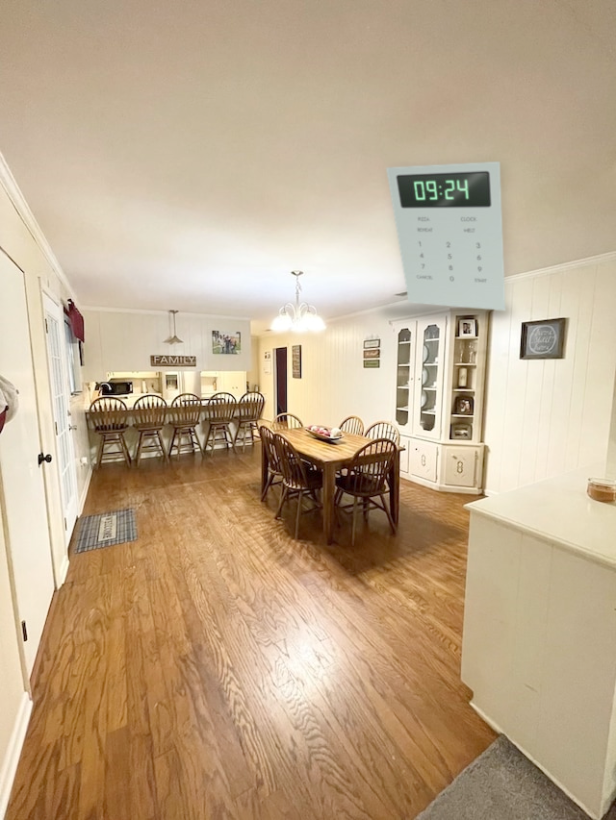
9:24
